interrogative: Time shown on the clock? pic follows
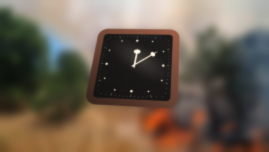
12:09
